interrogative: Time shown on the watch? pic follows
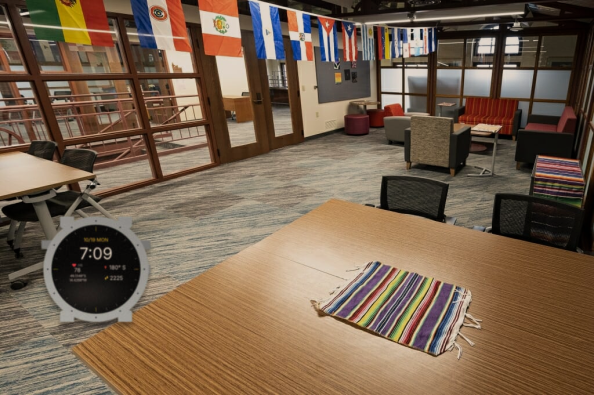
7:09
